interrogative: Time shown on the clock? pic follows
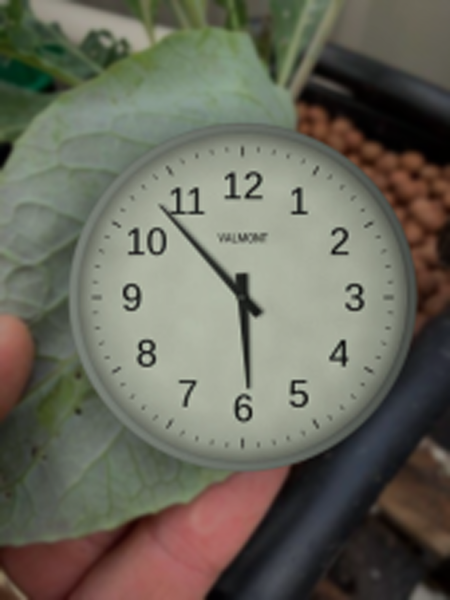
5:53
